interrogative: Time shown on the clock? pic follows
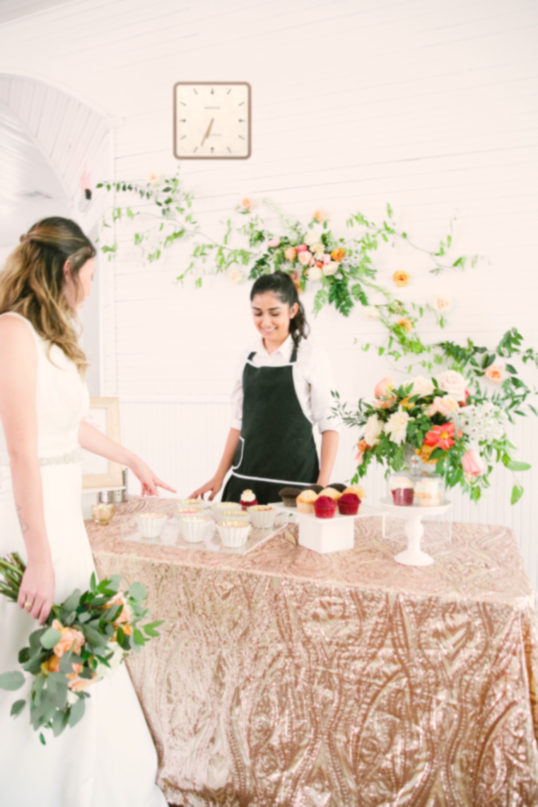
6:34
